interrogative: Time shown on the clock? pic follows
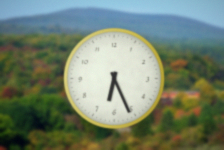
6:26
